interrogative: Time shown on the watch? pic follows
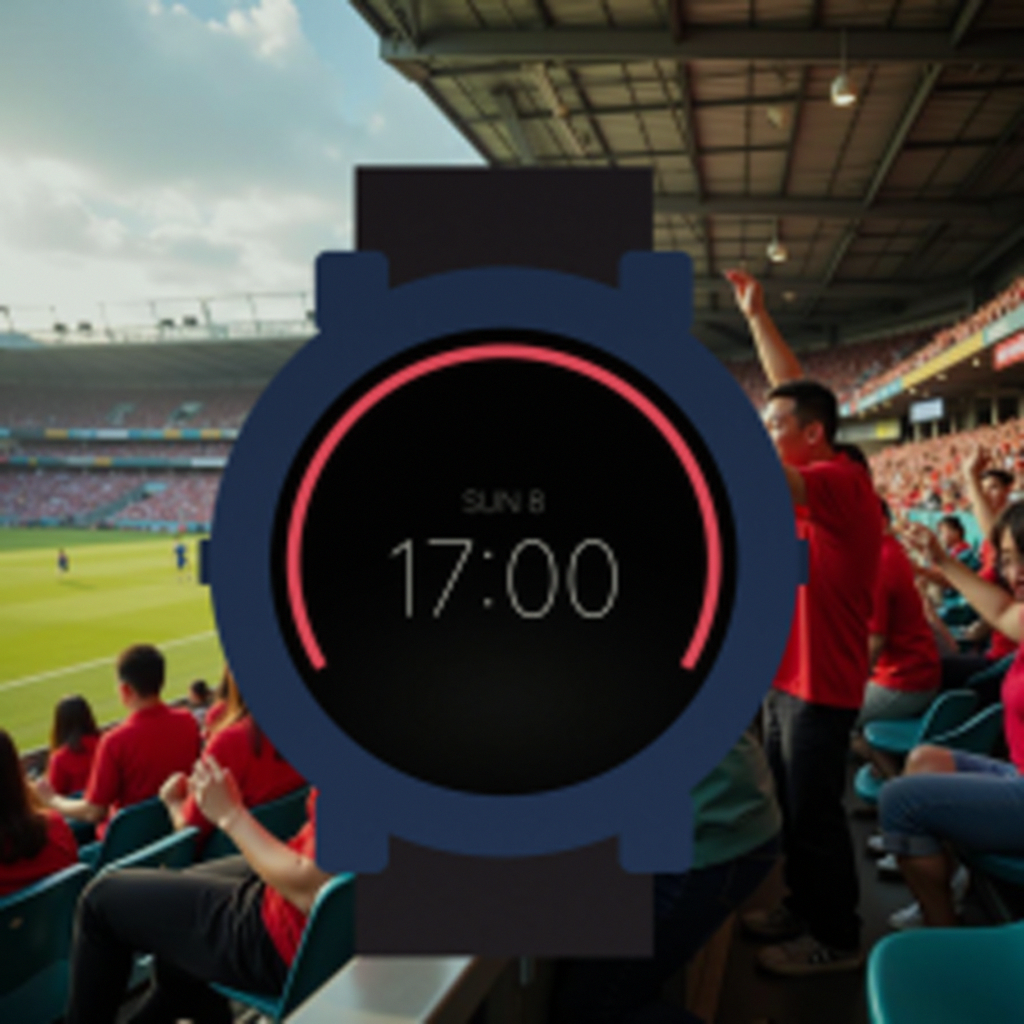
17:00
